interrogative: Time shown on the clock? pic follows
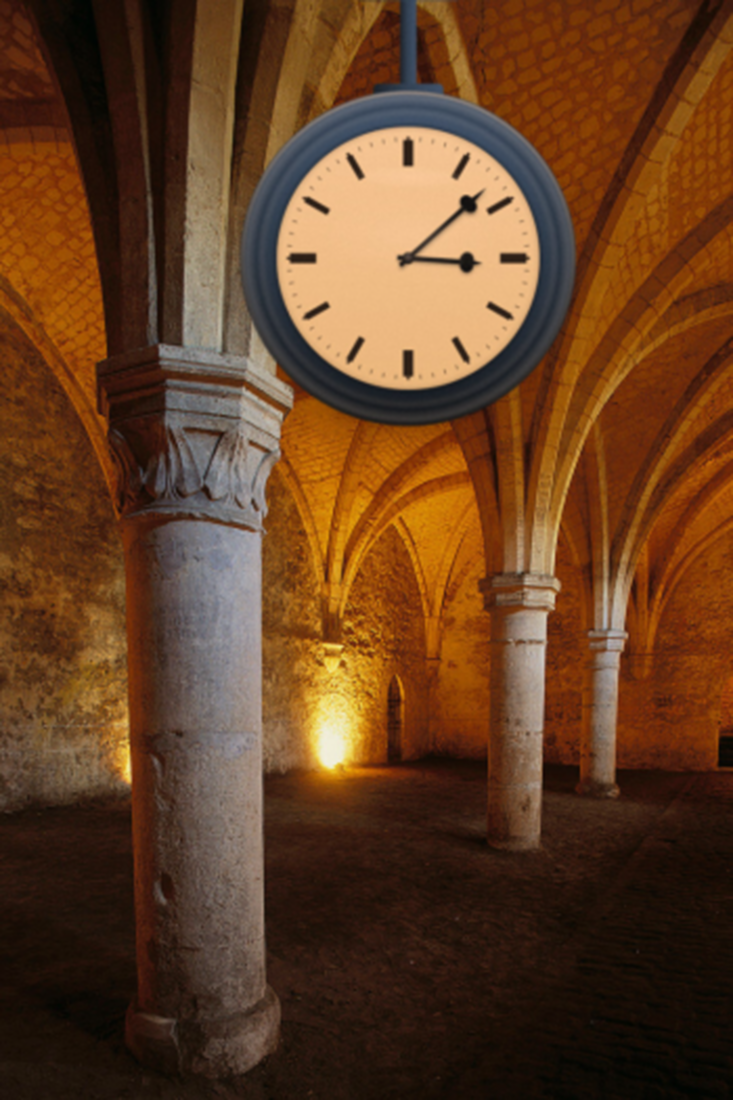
3:08
